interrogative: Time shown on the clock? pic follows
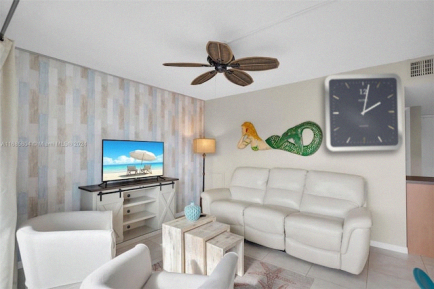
2:02
